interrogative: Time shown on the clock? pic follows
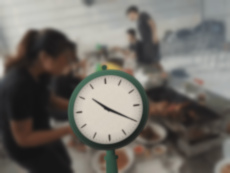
10:20
